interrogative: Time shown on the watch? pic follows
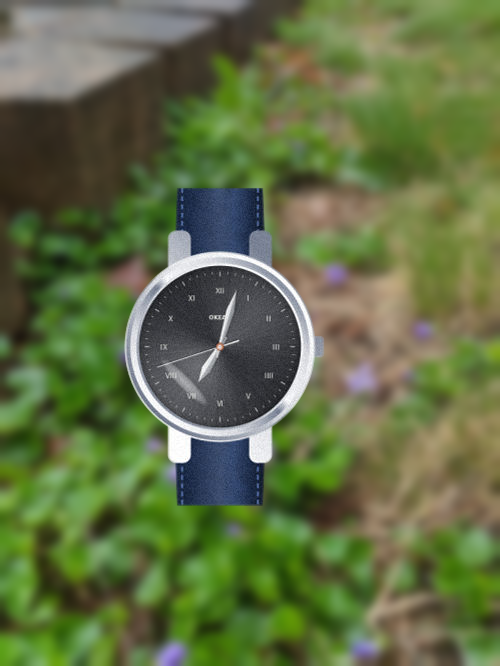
7:02:42
